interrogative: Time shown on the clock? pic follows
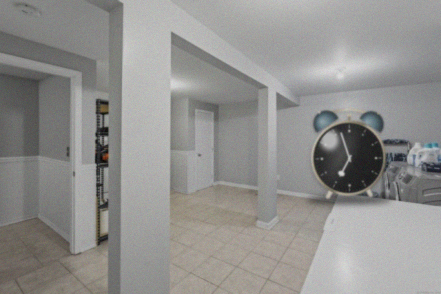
6:57
